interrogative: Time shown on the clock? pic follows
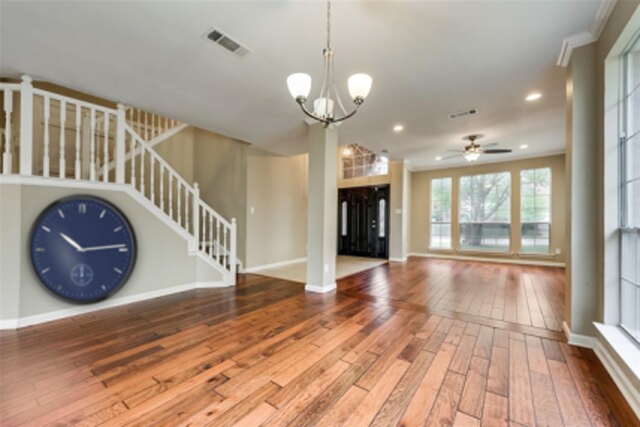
10:14
